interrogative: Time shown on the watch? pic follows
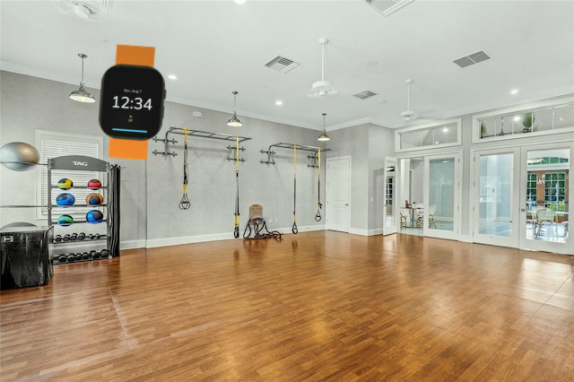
12:34
